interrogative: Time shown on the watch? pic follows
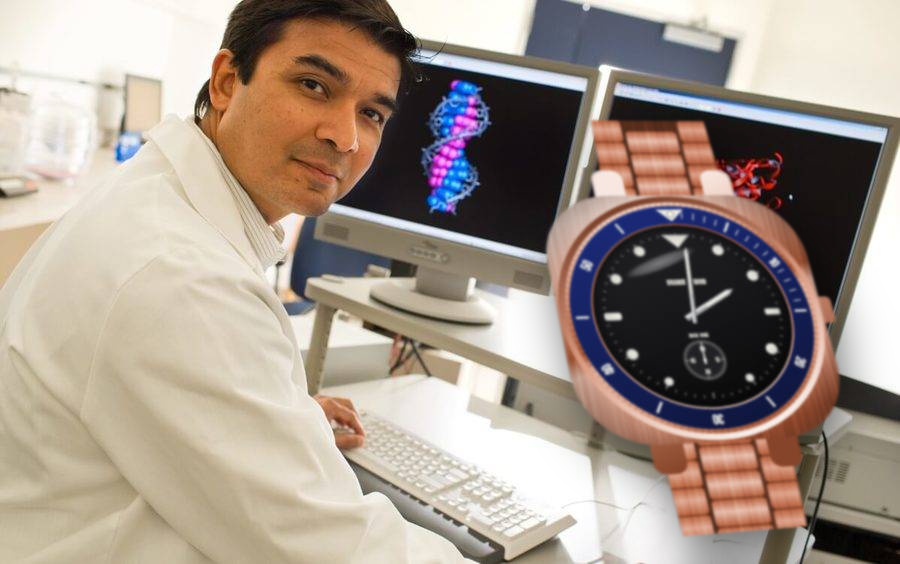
2:01
